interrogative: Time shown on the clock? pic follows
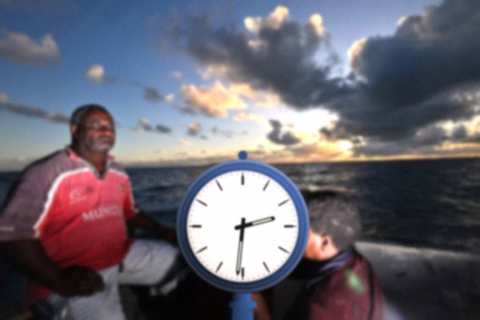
2:31
